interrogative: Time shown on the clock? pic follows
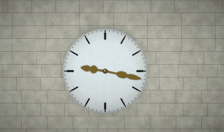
9:17
